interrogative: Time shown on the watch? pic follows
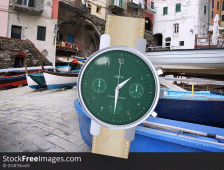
1:30
